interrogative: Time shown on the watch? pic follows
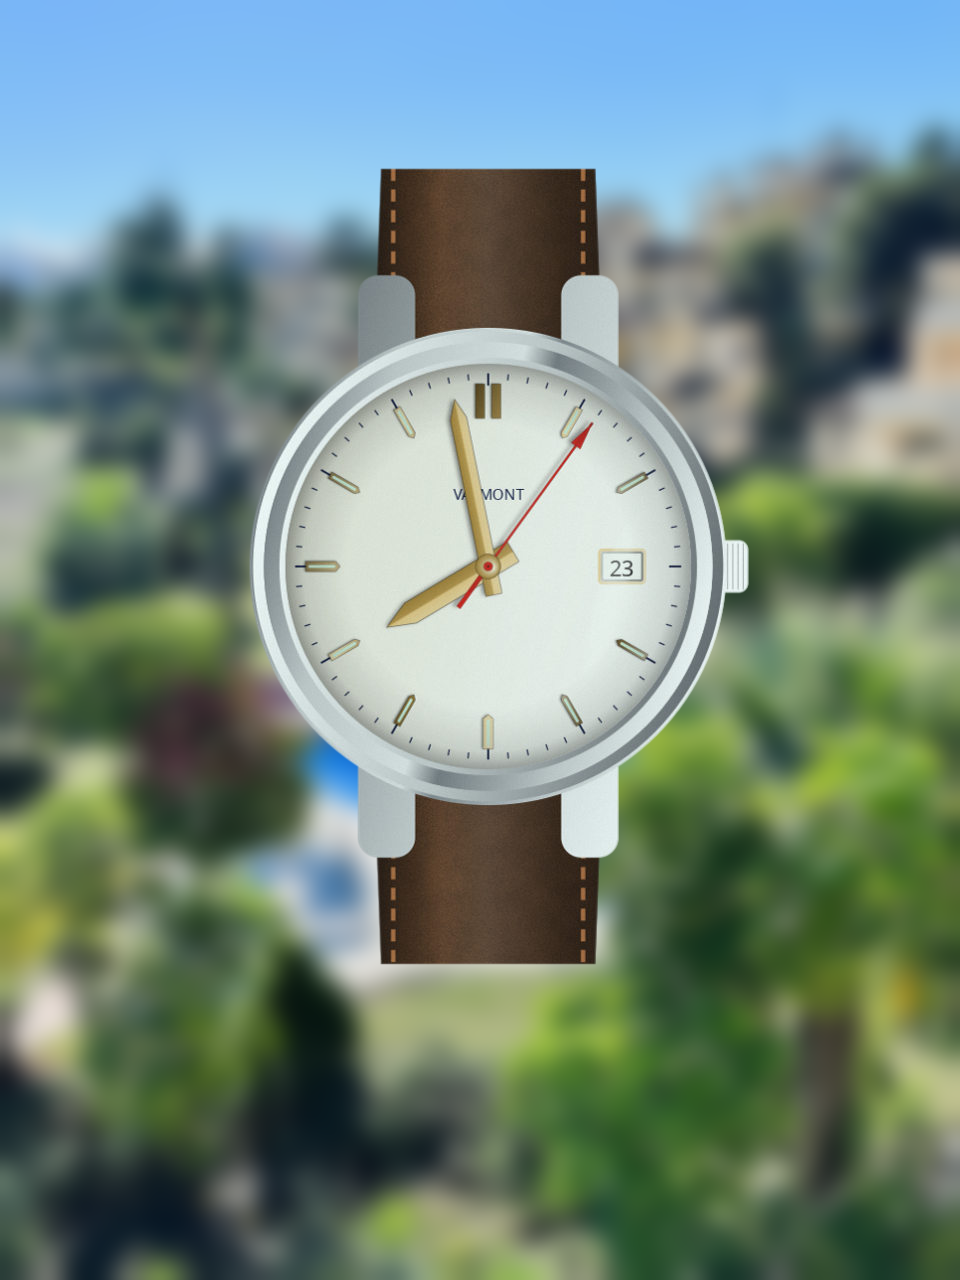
7:58:06
